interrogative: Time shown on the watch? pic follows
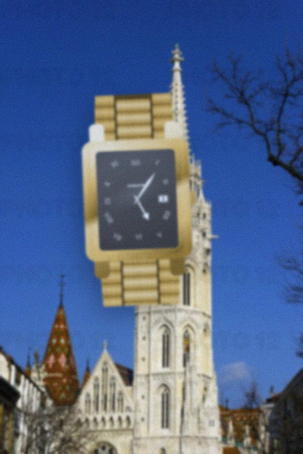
5:06
